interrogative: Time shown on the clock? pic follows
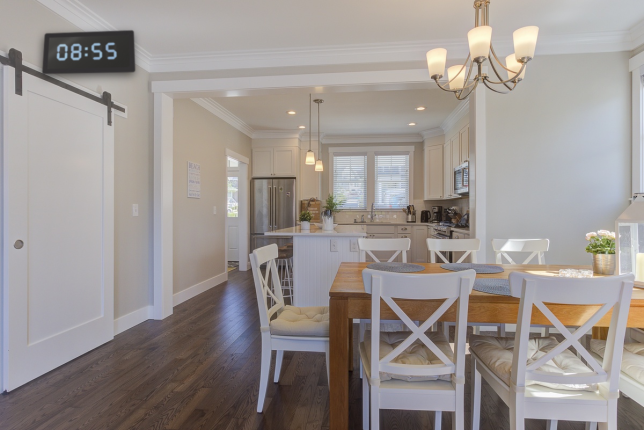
8:55
